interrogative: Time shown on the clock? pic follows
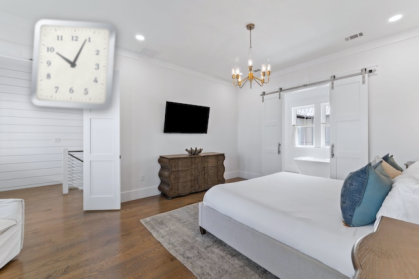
10:04
